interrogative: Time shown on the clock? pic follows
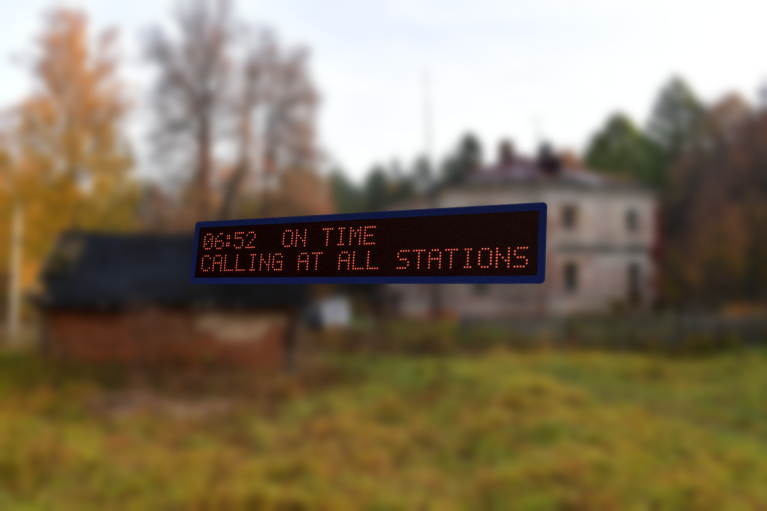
6:52
